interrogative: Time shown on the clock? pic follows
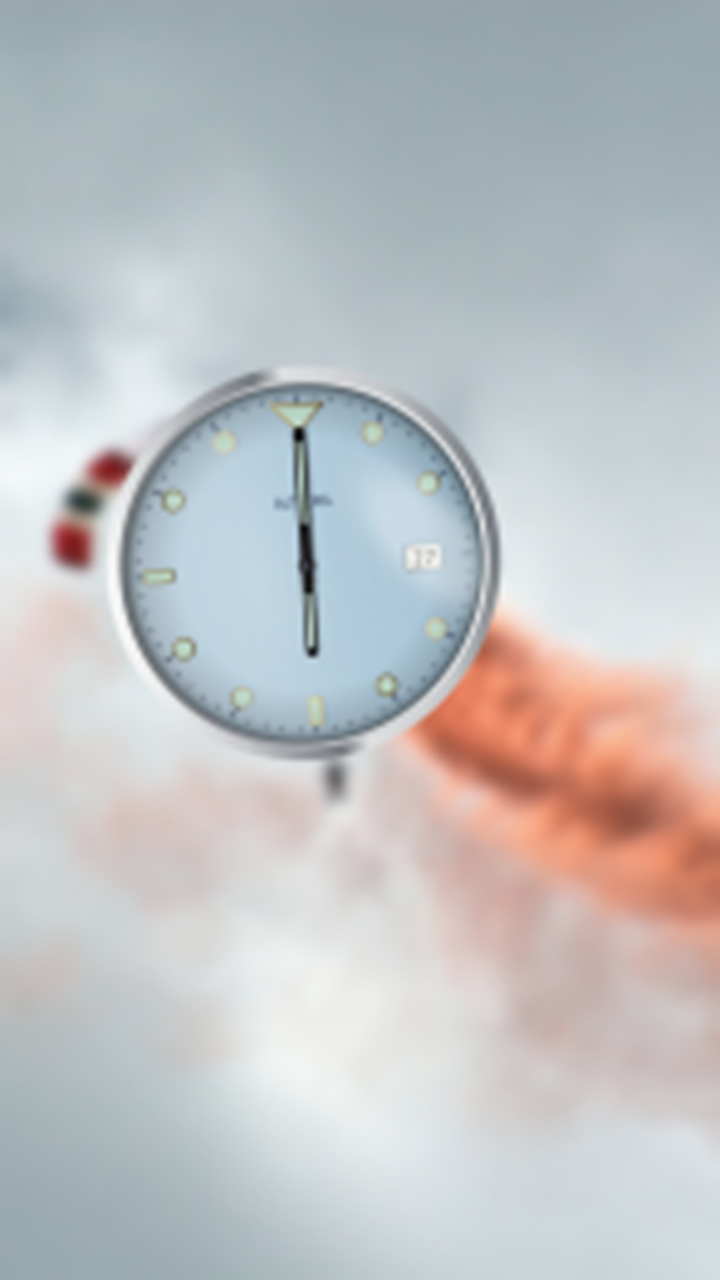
6:00
